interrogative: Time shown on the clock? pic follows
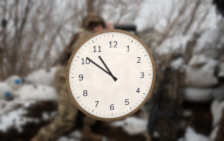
10:51
